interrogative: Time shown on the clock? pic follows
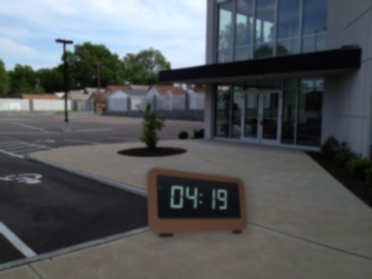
4:19
